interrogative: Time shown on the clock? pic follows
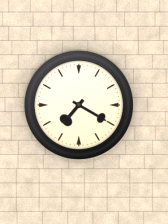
7:20
